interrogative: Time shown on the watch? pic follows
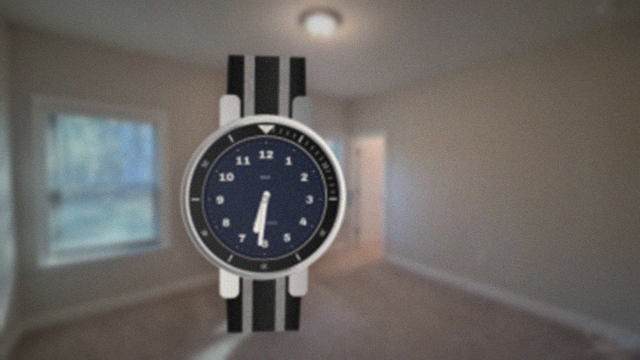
6:31
